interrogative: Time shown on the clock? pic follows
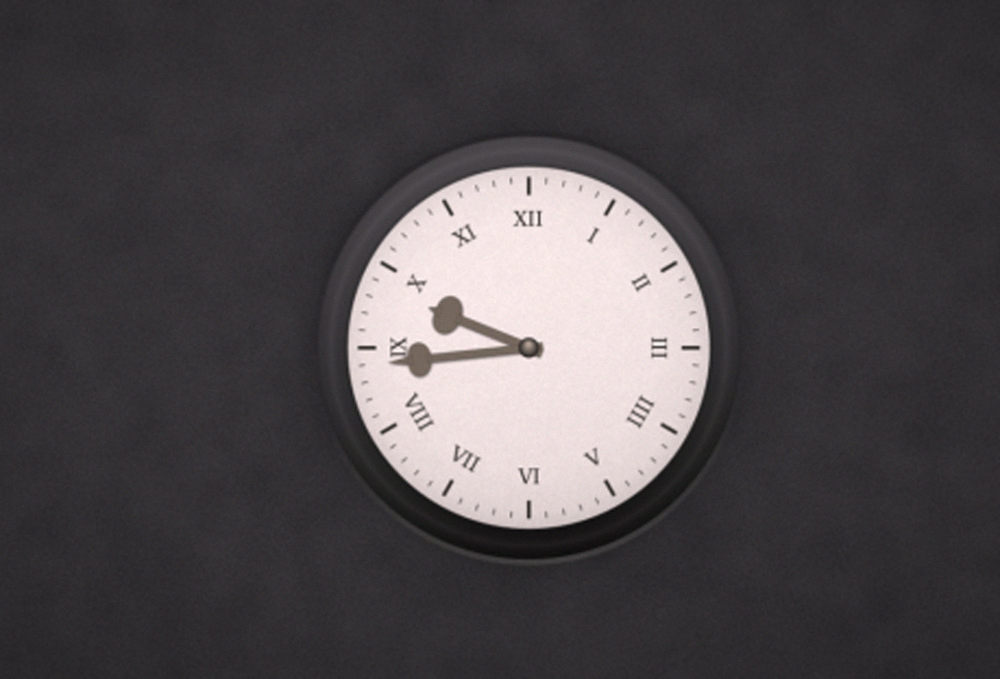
9:44
